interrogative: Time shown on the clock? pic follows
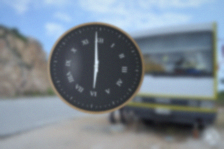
5:59
